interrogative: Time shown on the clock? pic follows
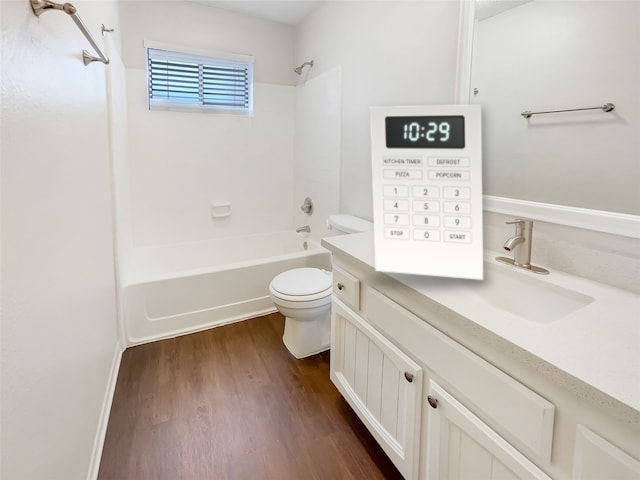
10:29
